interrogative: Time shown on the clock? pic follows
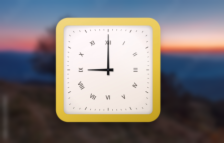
9:00
